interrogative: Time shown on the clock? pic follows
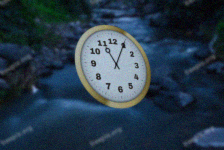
11:05
